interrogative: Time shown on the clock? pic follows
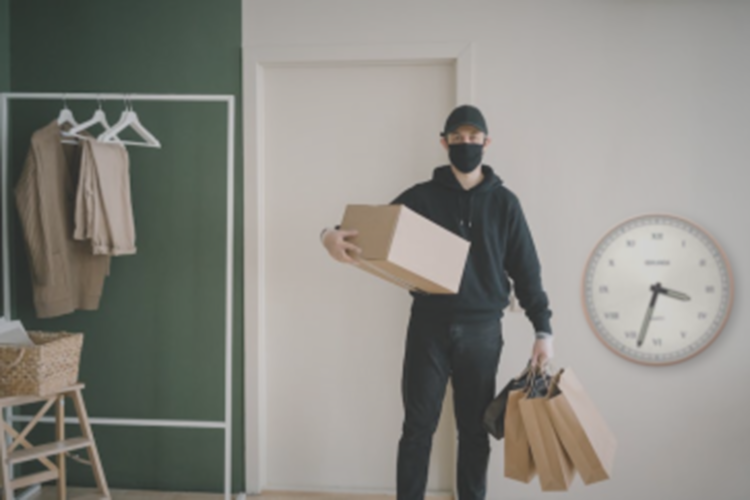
3:33
